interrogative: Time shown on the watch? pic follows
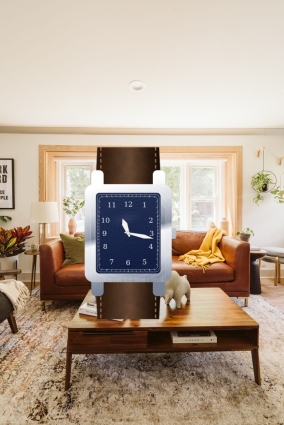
11:17
